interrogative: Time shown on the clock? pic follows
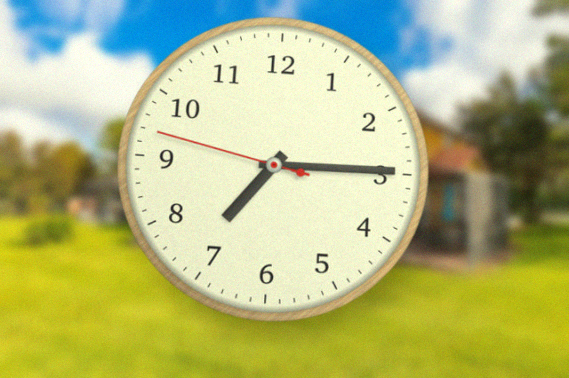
7:14:47
